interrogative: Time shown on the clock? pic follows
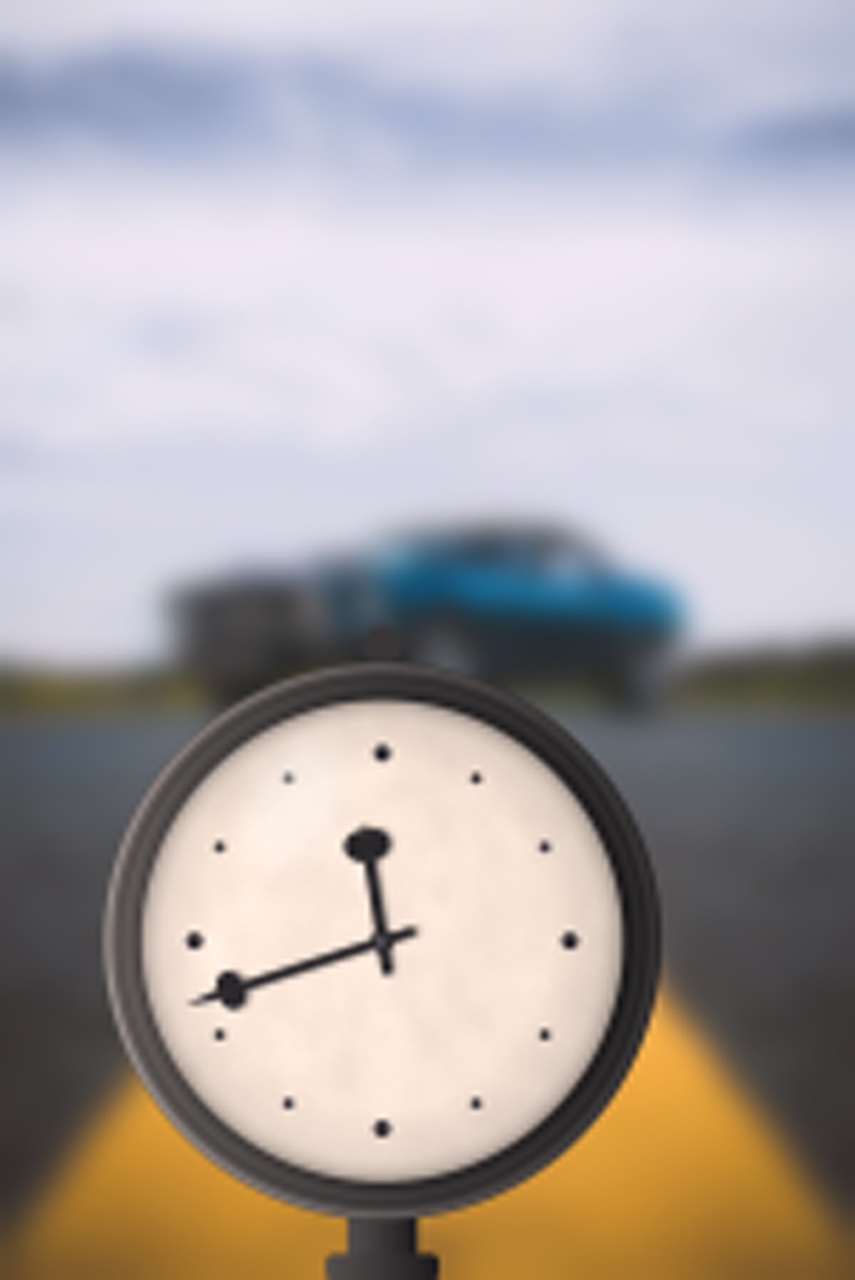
11:42
